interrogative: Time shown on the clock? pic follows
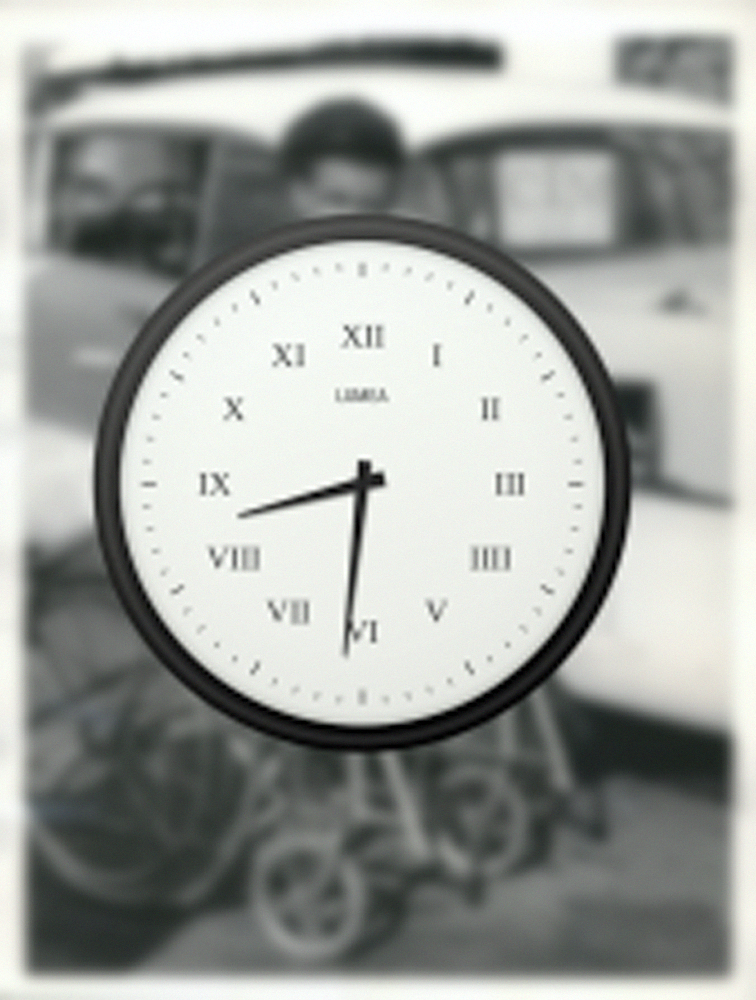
8:31
